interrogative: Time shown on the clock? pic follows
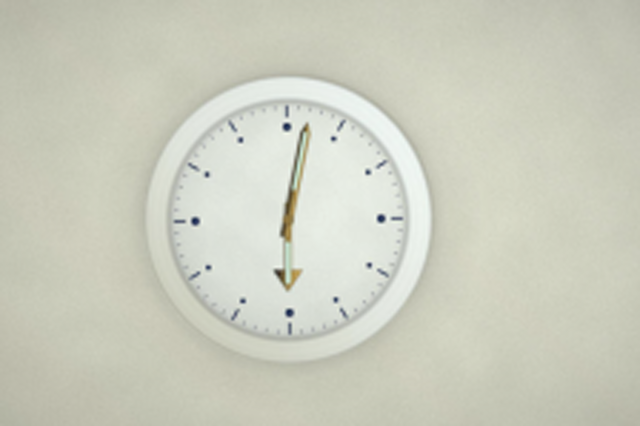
6:02
